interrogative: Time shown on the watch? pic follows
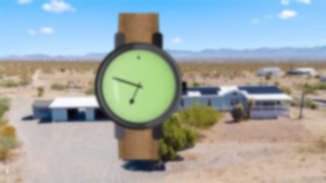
6:48
